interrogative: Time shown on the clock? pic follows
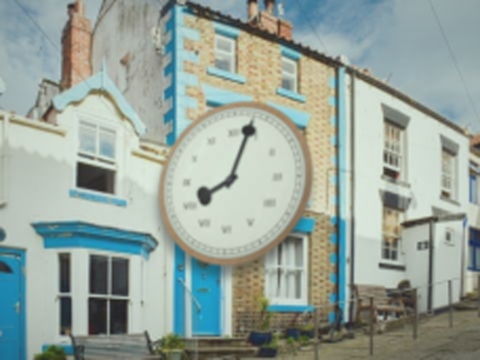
8:03
